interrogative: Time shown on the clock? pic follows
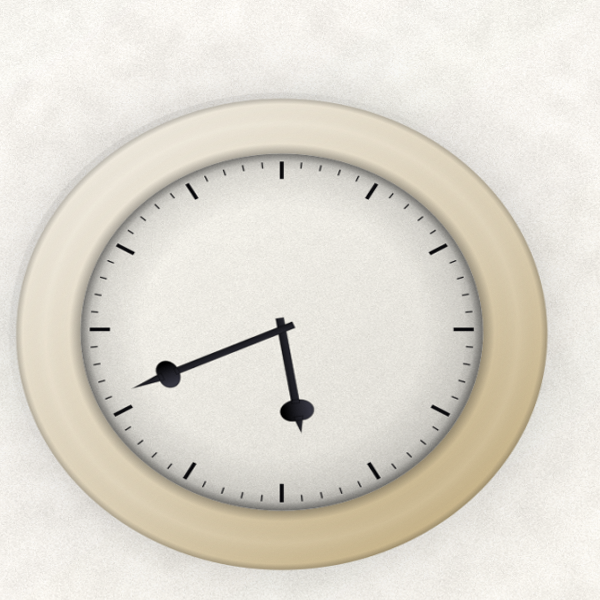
5:41
